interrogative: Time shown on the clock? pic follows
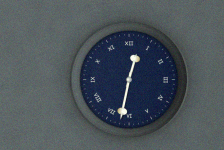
12:32
